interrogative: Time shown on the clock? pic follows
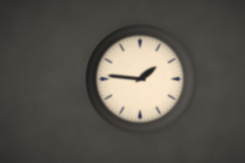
1:46
